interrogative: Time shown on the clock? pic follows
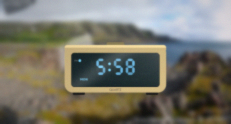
5:58
